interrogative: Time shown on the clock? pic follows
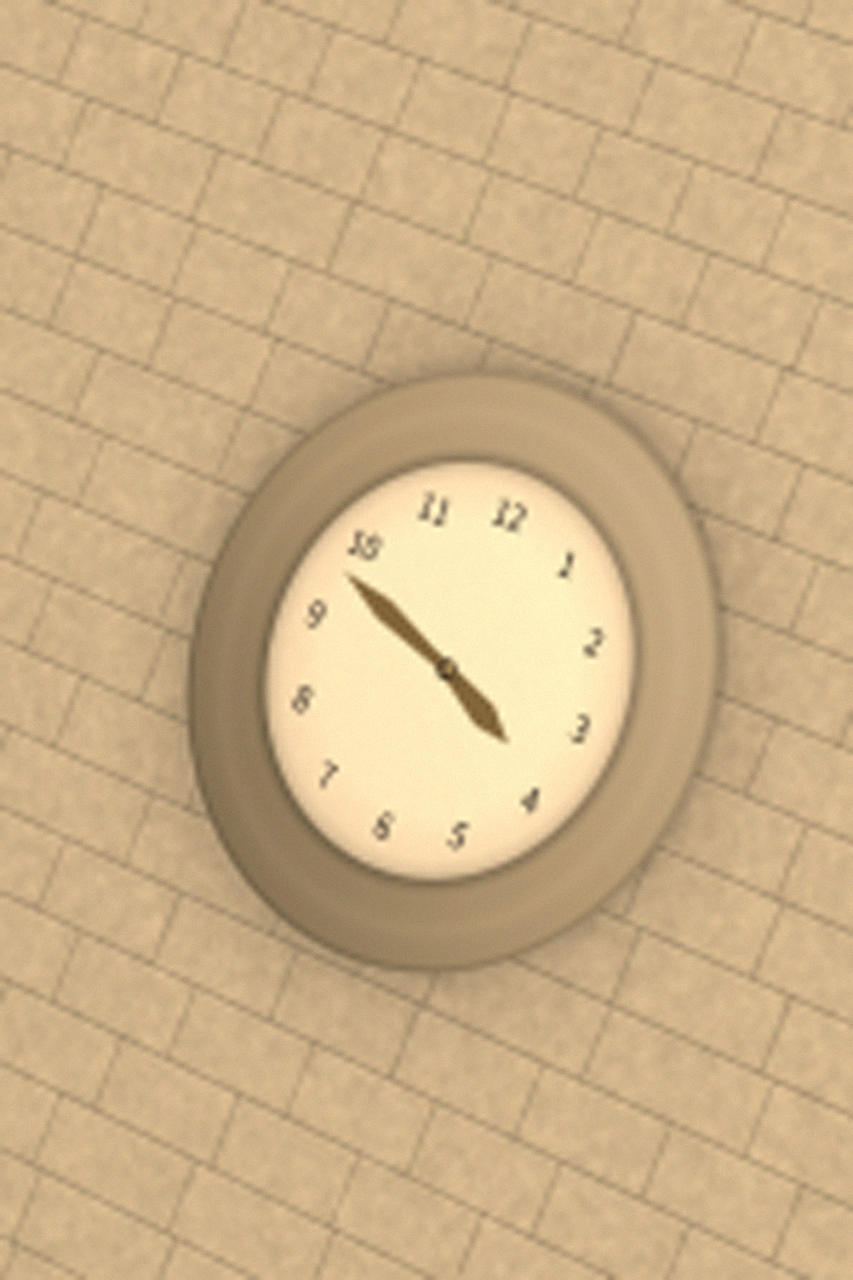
3:48
